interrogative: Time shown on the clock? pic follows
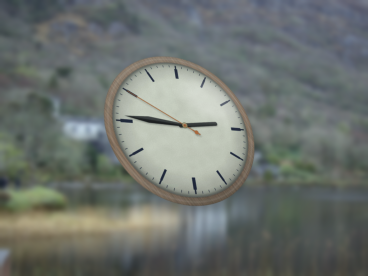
2:45:50
